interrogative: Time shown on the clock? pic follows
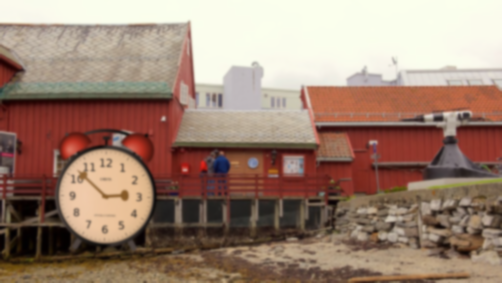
2:52
